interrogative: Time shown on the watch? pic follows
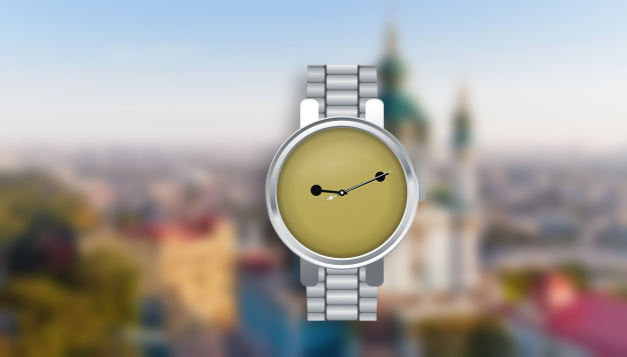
9:11:11
